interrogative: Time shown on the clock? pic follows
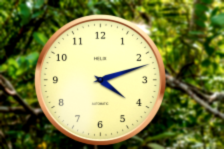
4:12
